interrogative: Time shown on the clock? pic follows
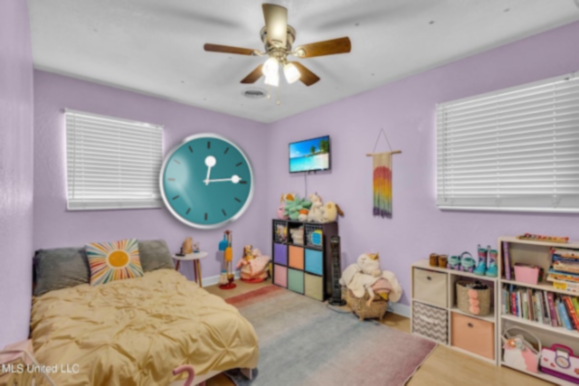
12:14
